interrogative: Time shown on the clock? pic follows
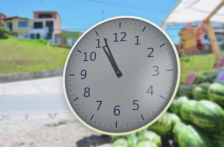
10:56
